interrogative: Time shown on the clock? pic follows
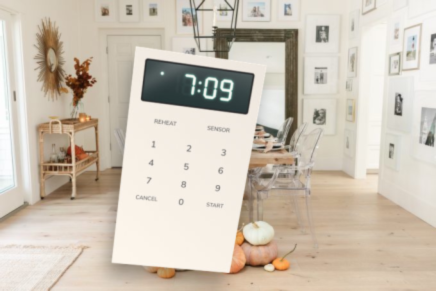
7:09
